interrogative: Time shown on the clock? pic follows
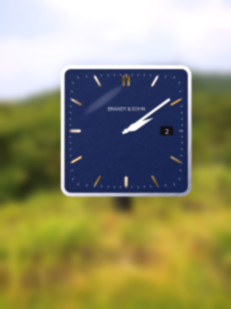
2:09
